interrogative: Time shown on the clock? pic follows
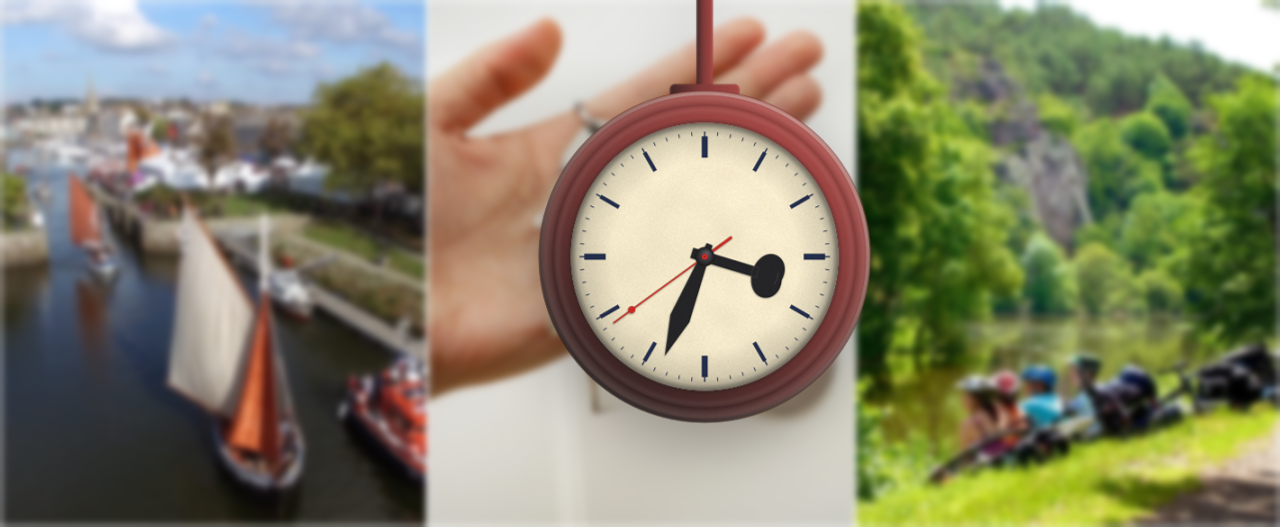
3:33:39
